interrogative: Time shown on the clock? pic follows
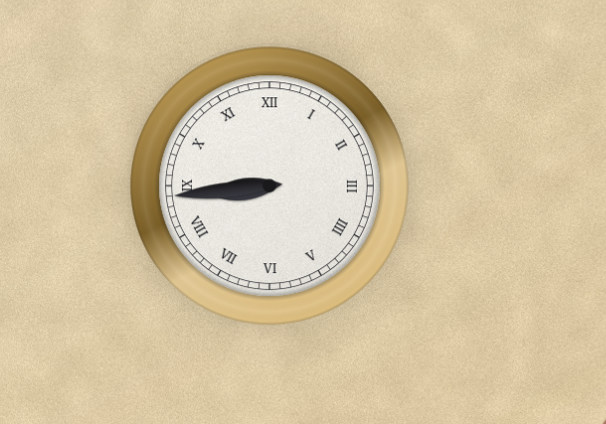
8:44
